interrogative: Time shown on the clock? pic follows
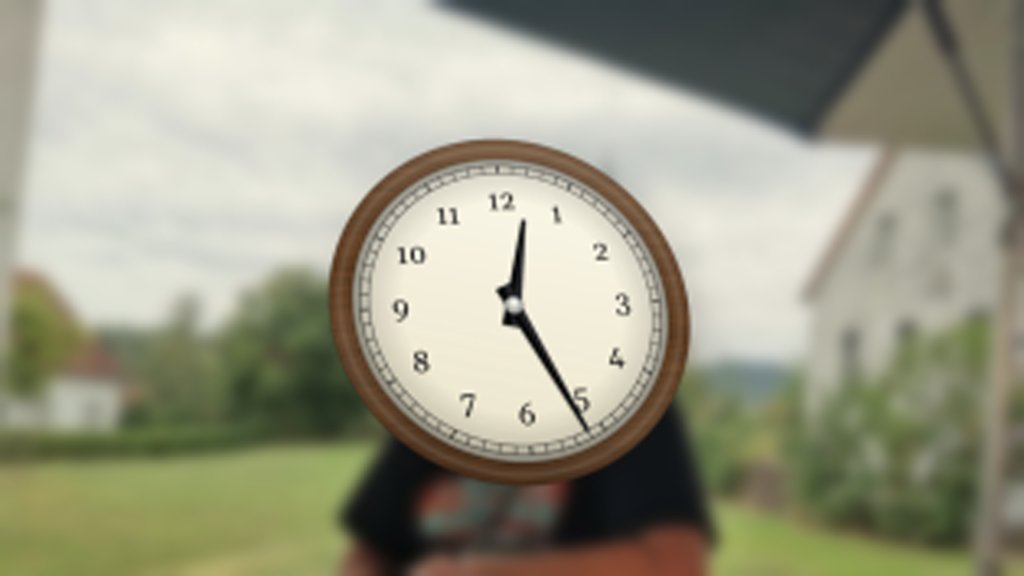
12:26
